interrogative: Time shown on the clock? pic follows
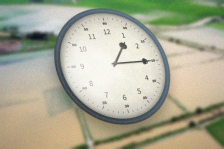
1:15
